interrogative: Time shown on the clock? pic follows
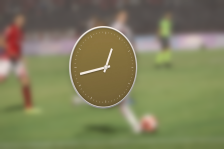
12:43
